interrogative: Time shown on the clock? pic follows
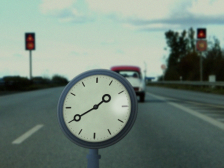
1:40
